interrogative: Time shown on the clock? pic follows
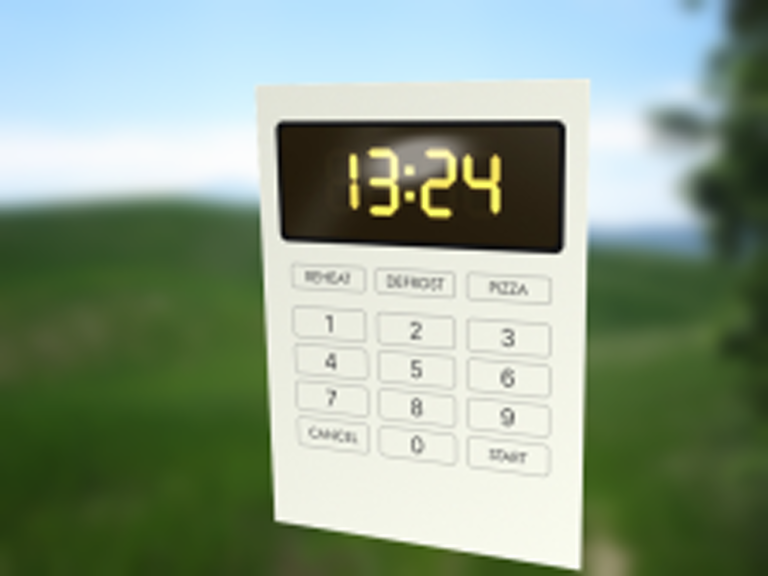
13:24
